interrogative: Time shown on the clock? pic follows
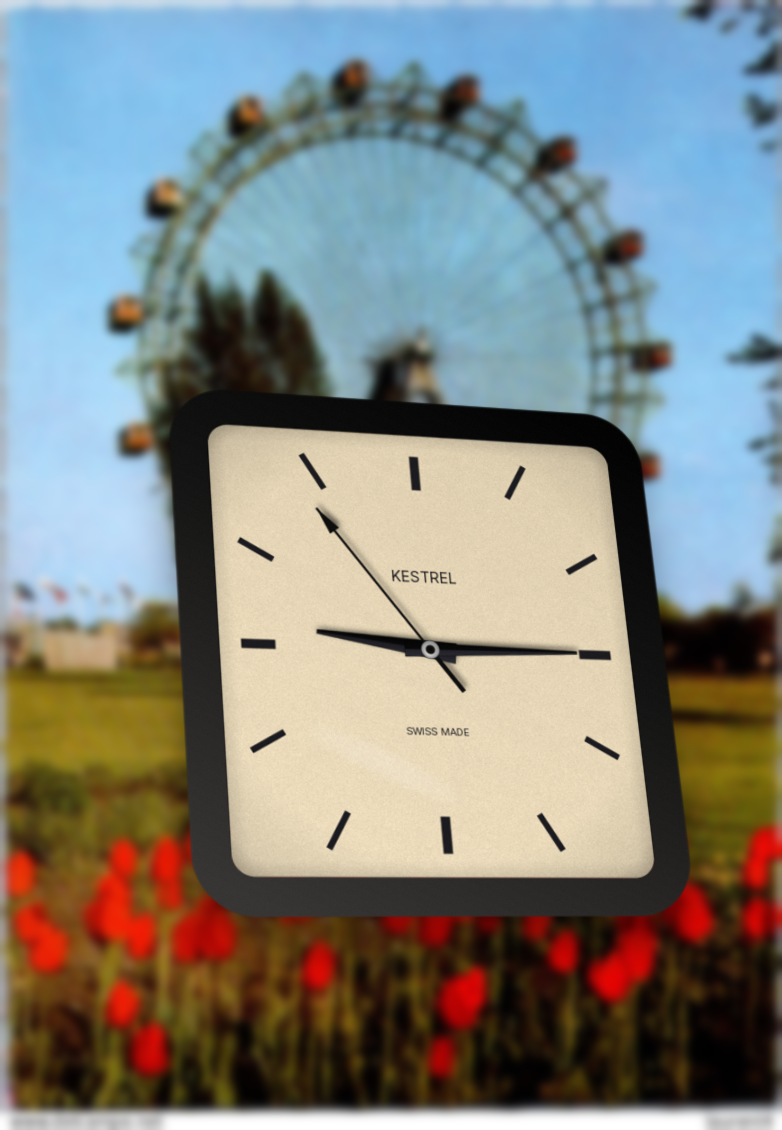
9:14:54
